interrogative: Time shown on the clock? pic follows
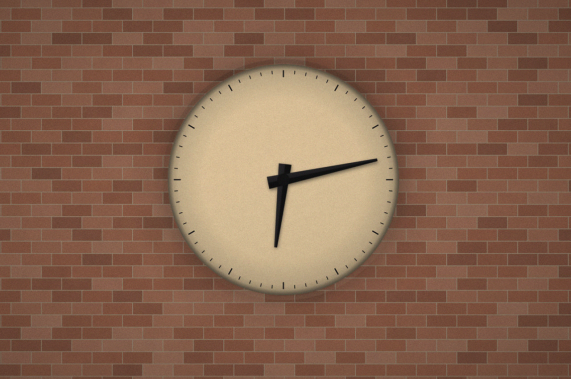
6:13
